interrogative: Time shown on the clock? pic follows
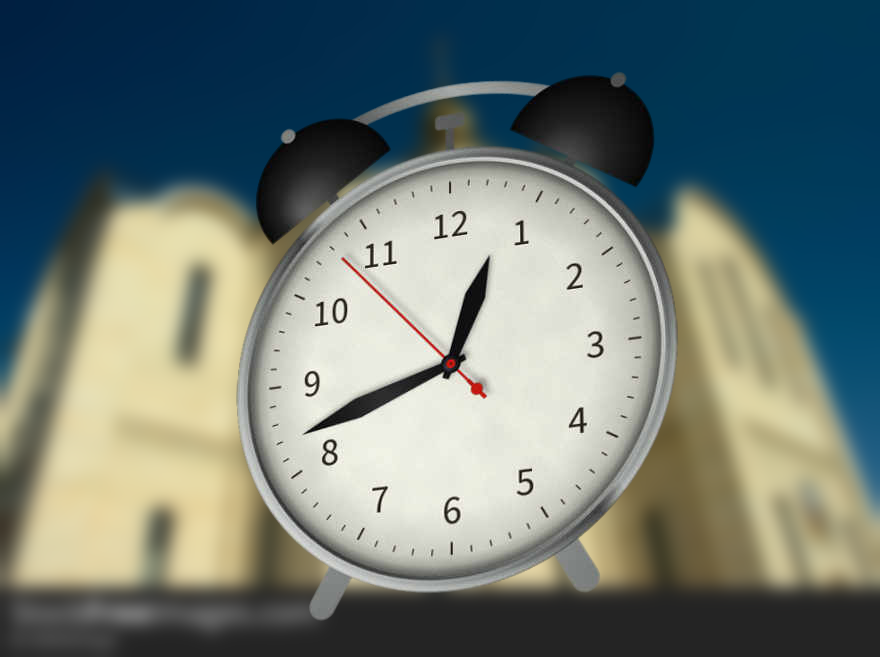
12:41:53
